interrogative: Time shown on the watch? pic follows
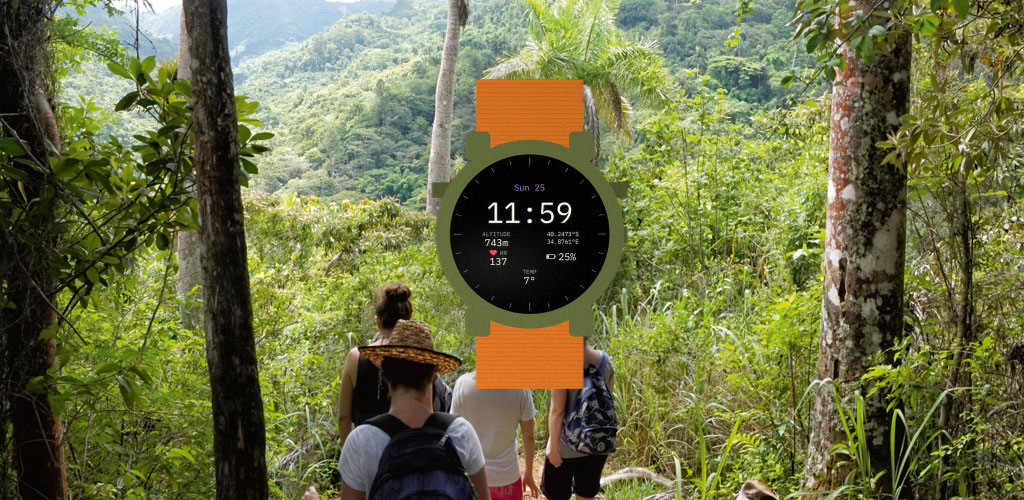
11:59
